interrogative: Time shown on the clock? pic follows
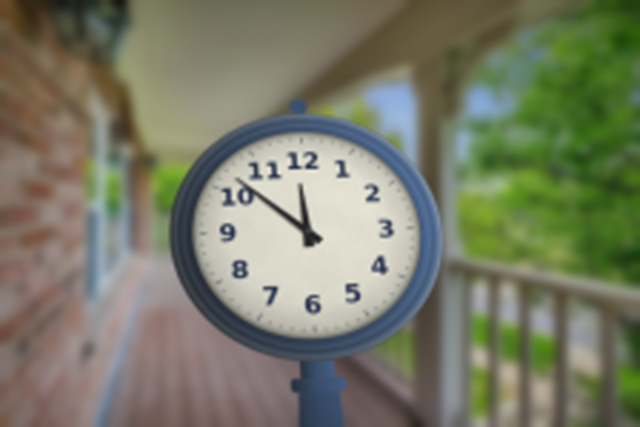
11:52
